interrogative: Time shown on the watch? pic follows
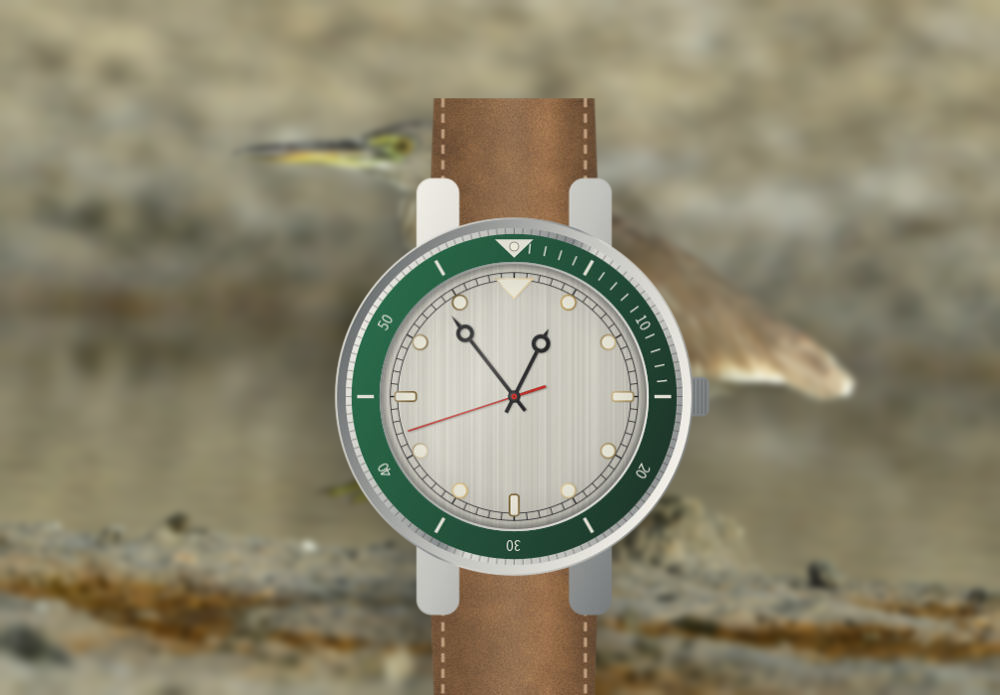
12:53:42
